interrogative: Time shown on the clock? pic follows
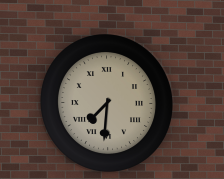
7:31
